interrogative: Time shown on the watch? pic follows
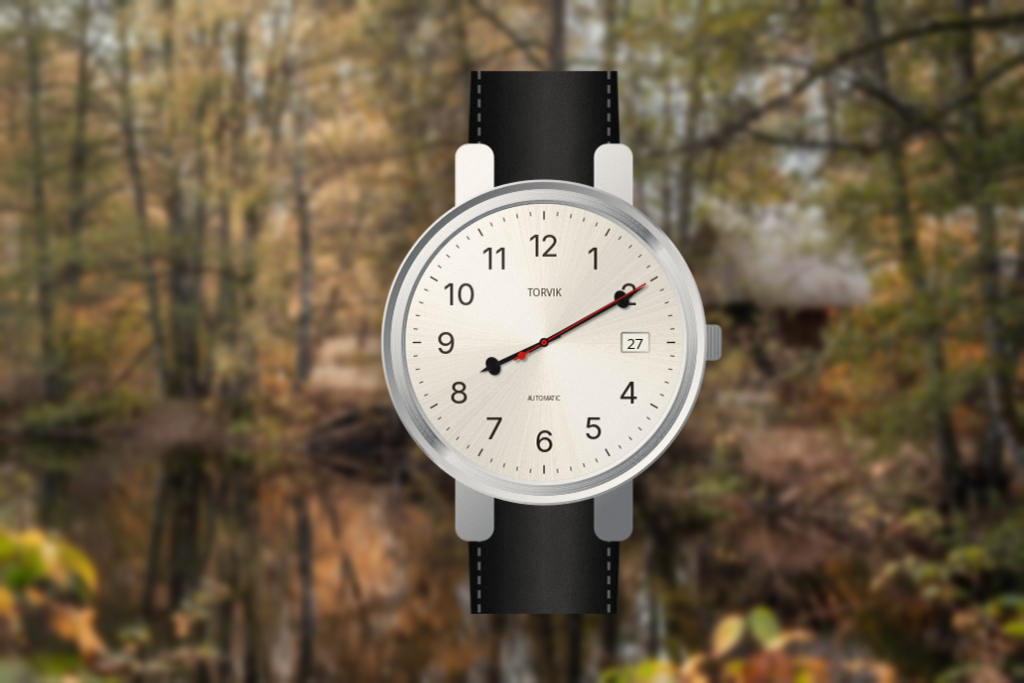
8:10:10
